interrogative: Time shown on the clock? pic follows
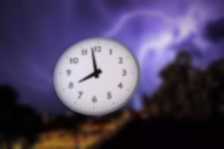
7:58
